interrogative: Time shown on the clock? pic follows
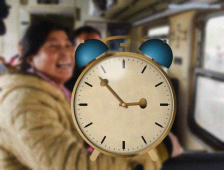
2:53
